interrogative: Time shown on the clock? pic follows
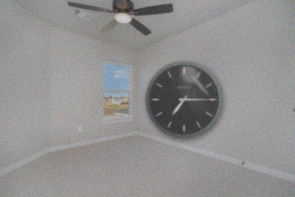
7:15
